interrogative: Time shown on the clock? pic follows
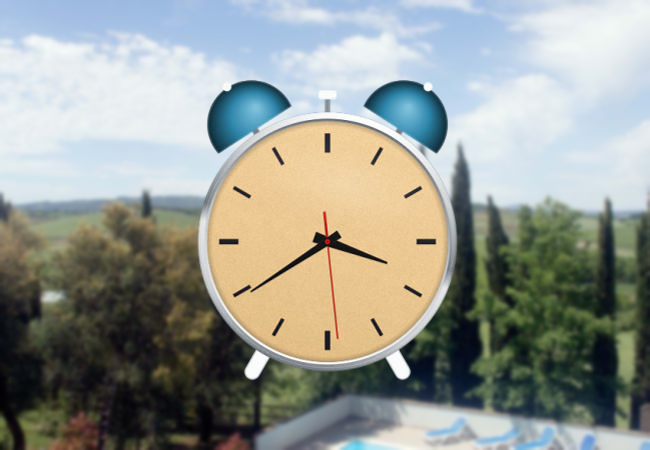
3:39:29
